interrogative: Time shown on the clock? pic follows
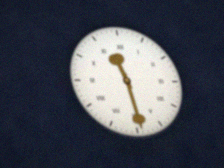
11:29
